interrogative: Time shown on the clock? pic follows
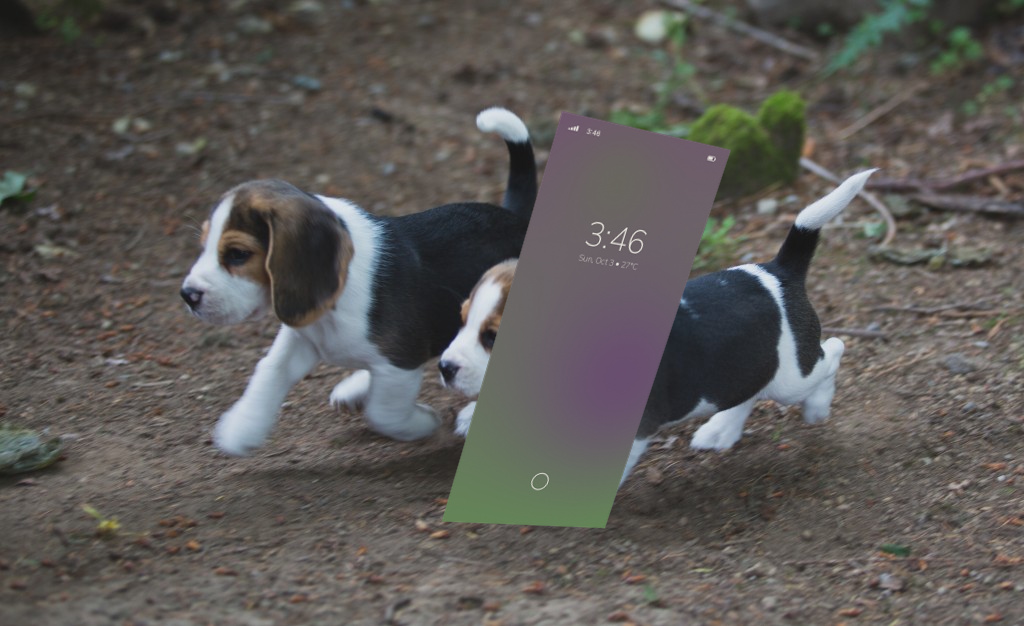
3:46
